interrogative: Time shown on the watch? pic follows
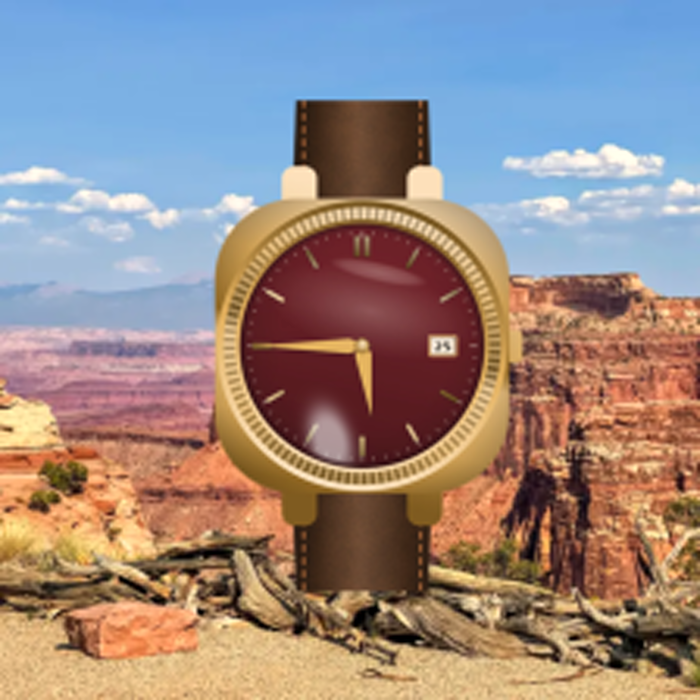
5:45
